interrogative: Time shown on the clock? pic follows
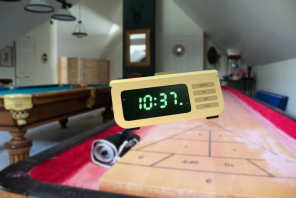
10:37
